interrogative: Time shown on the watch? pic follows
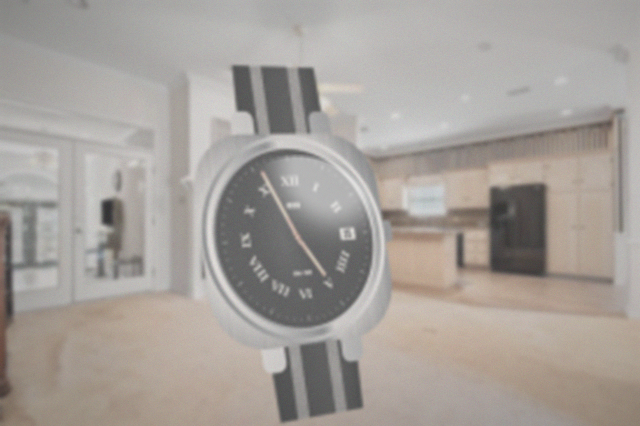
4:56
